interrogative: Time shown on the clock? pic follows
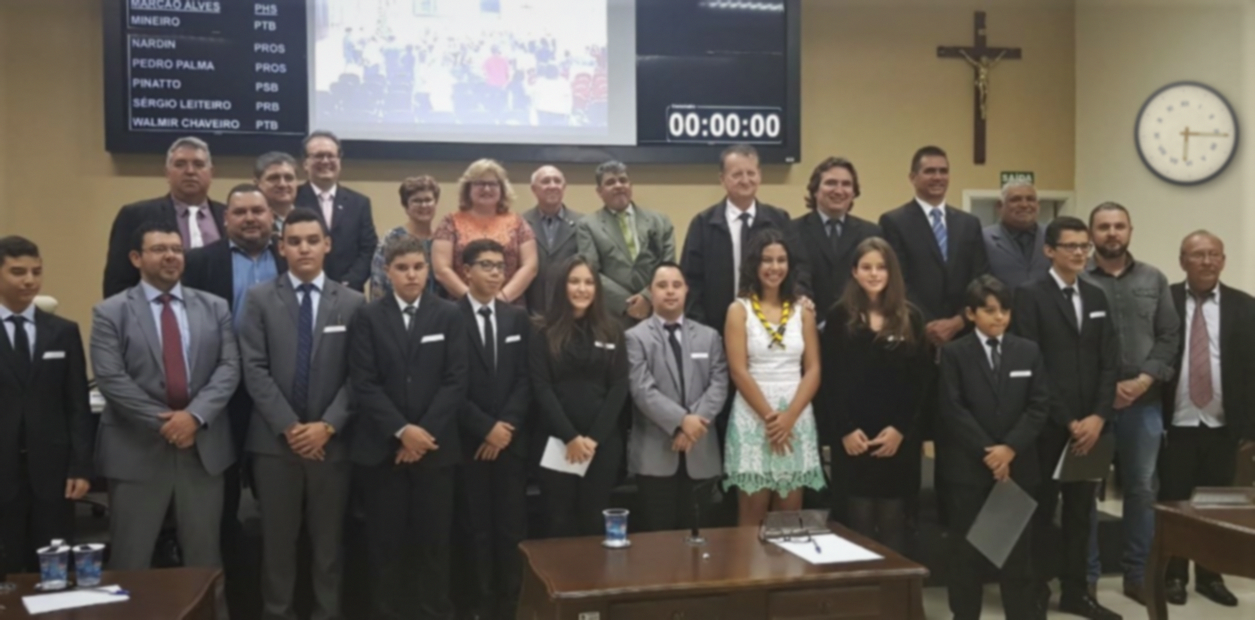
6:16
